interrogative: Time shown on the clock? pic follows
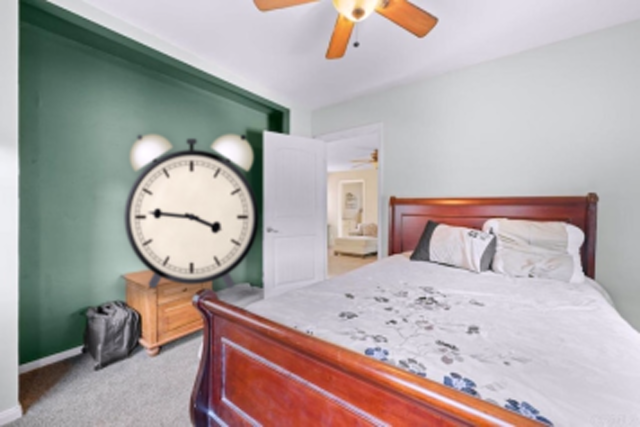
3:46
